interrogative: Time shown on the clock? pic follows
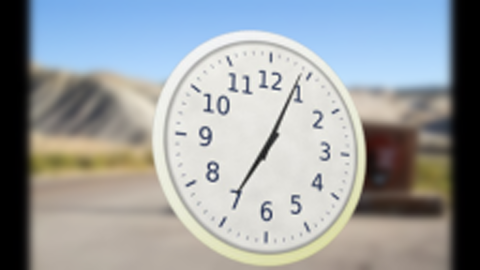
7:04
